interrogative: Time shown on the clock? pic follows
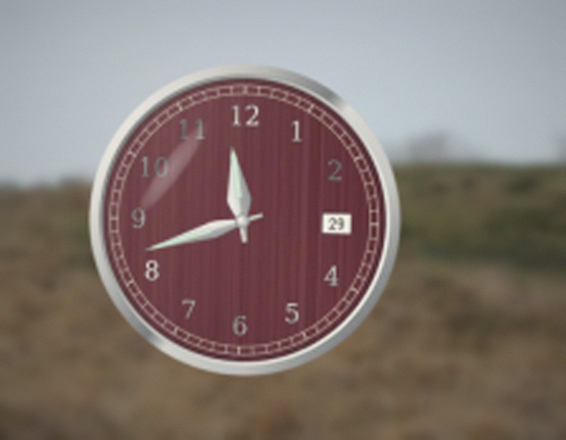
11:42
